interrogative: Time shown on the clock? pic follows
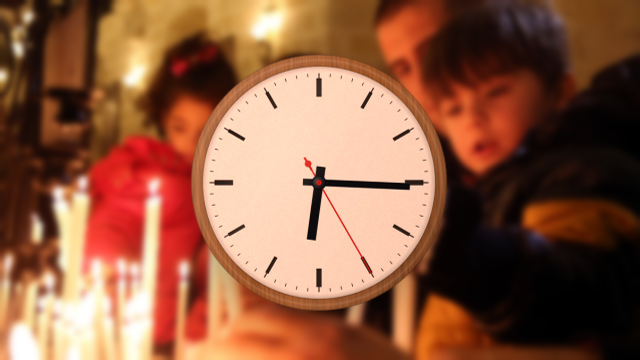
6:15:25
